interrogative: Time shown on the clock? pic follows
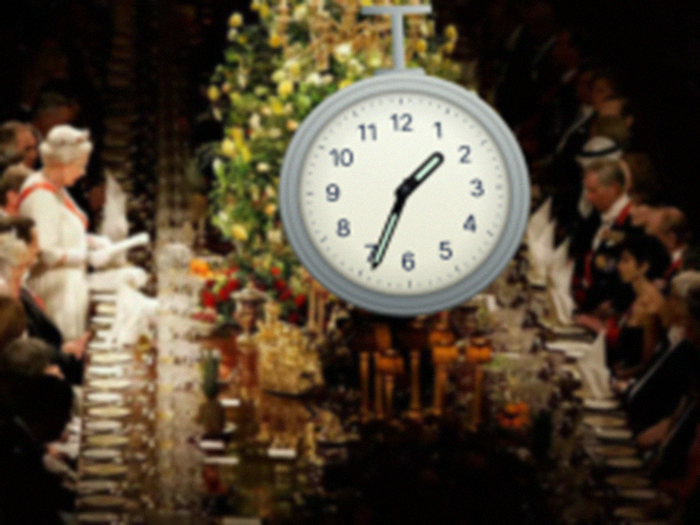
1:34
